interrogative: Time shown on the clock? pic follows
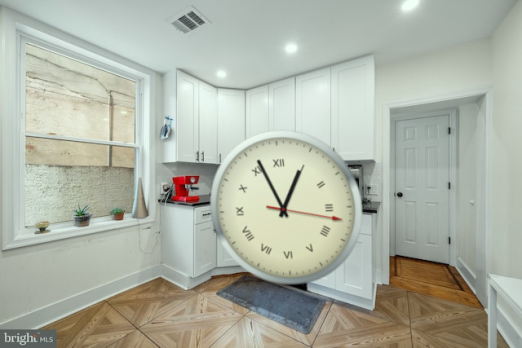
12:56:17
